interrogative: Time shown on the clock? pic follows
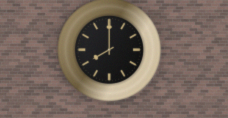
8:00
